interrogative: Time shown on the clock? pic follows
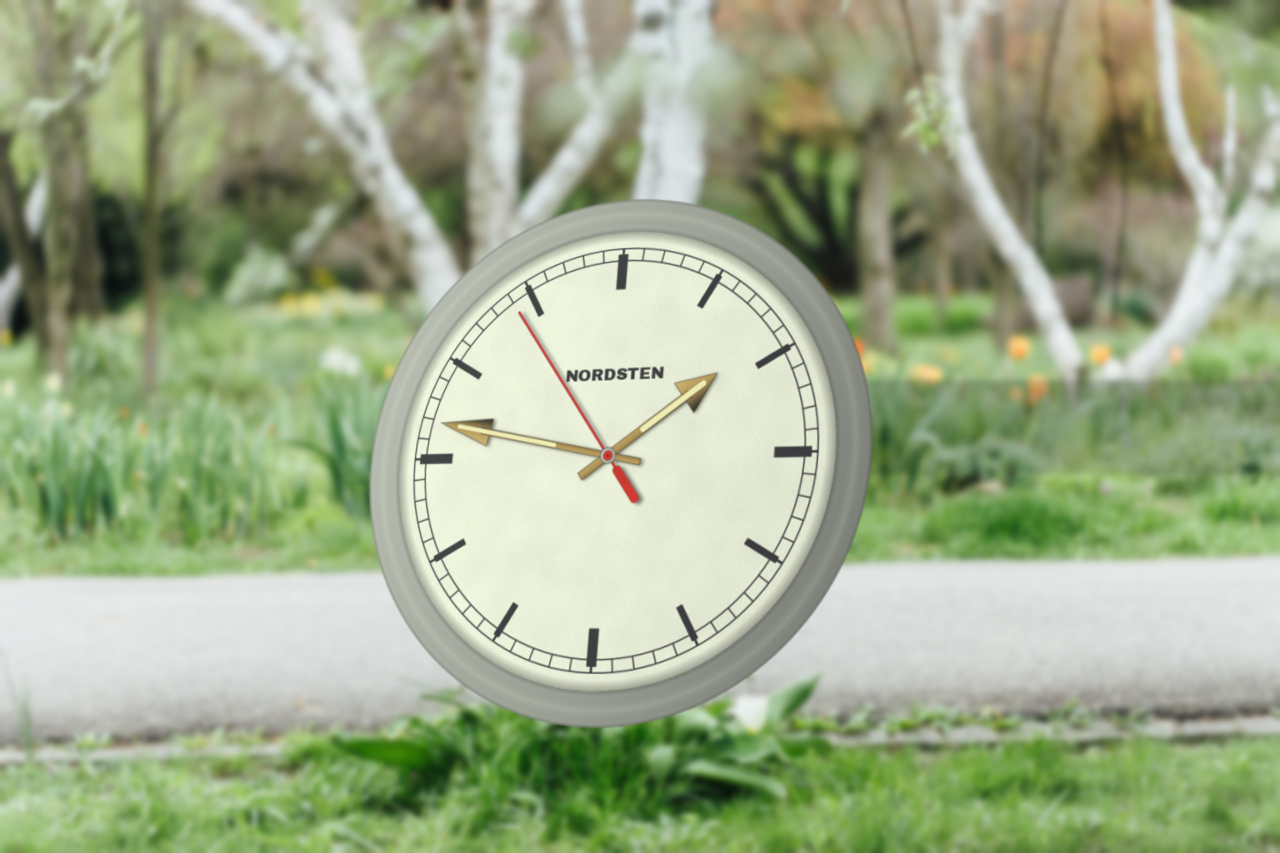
1:46:54
